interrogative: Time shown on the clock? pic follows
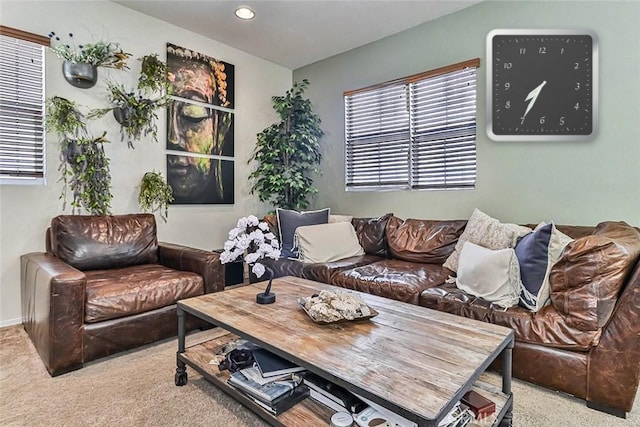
7:35
